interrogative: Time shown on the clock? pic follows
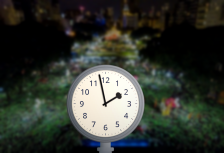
1:58
